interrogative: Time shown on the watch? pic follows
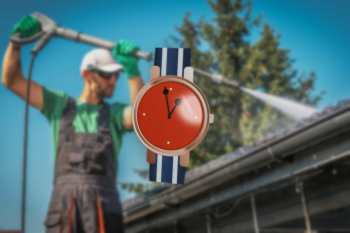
12:58
